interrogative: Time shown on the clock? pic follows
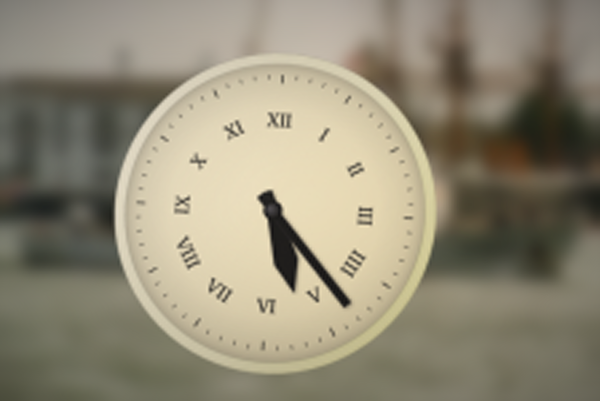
5:23
